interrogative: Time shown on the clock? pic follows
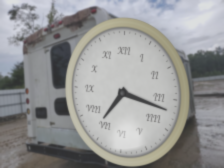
7:17
